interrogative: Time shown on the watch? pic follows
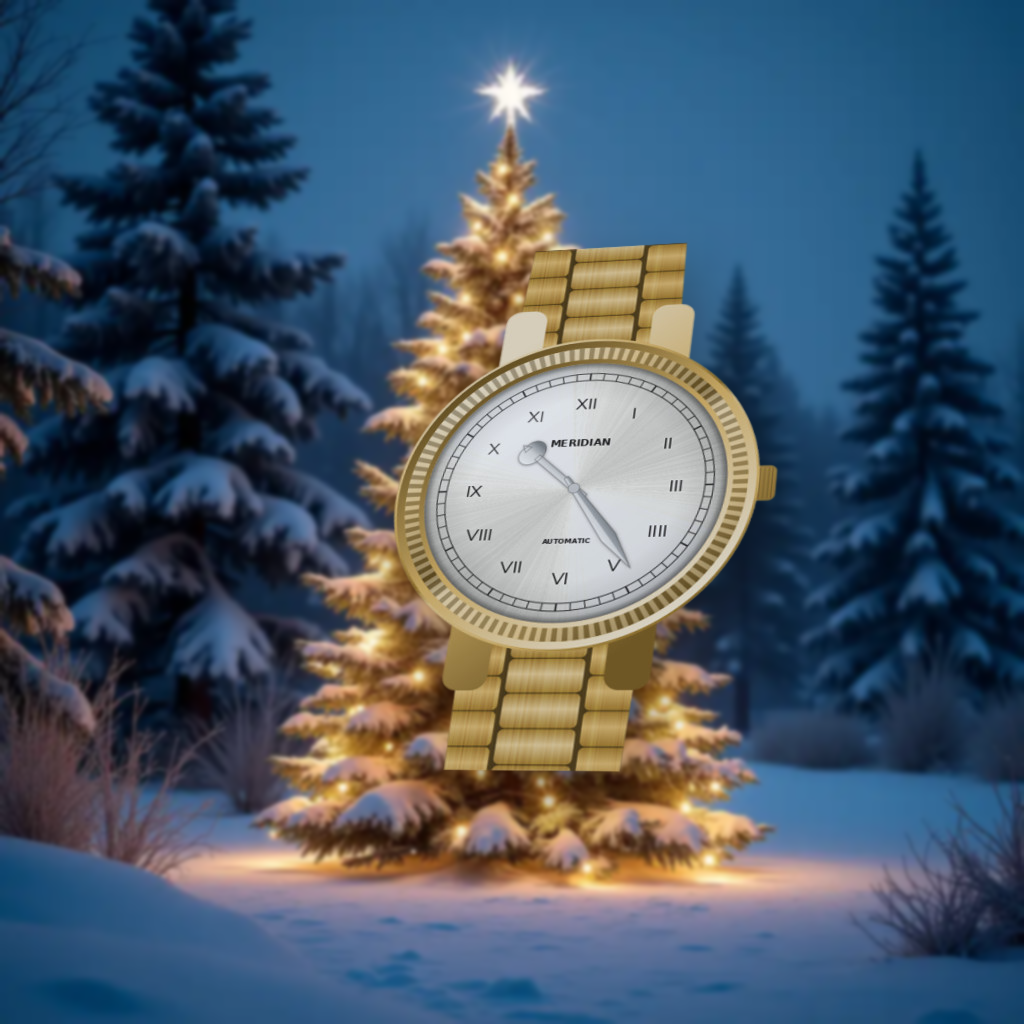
10:24
